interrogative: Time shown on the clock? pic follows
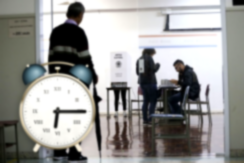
6:15
